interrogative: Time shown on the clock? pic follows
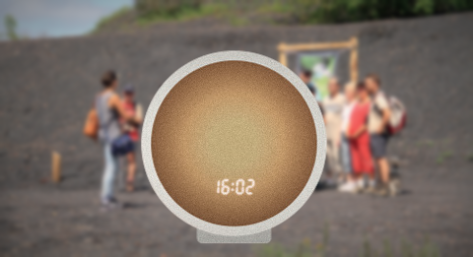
16:02
